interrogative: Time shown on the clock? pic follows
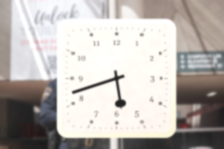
5:42
